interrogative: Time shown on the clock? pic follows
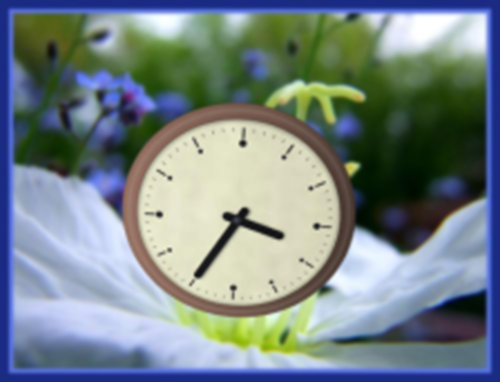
3:35
